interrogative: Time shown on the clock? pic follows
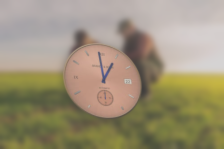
12:59
